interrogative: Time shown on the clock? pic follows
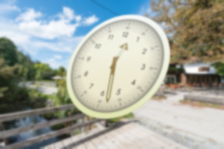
12:28
